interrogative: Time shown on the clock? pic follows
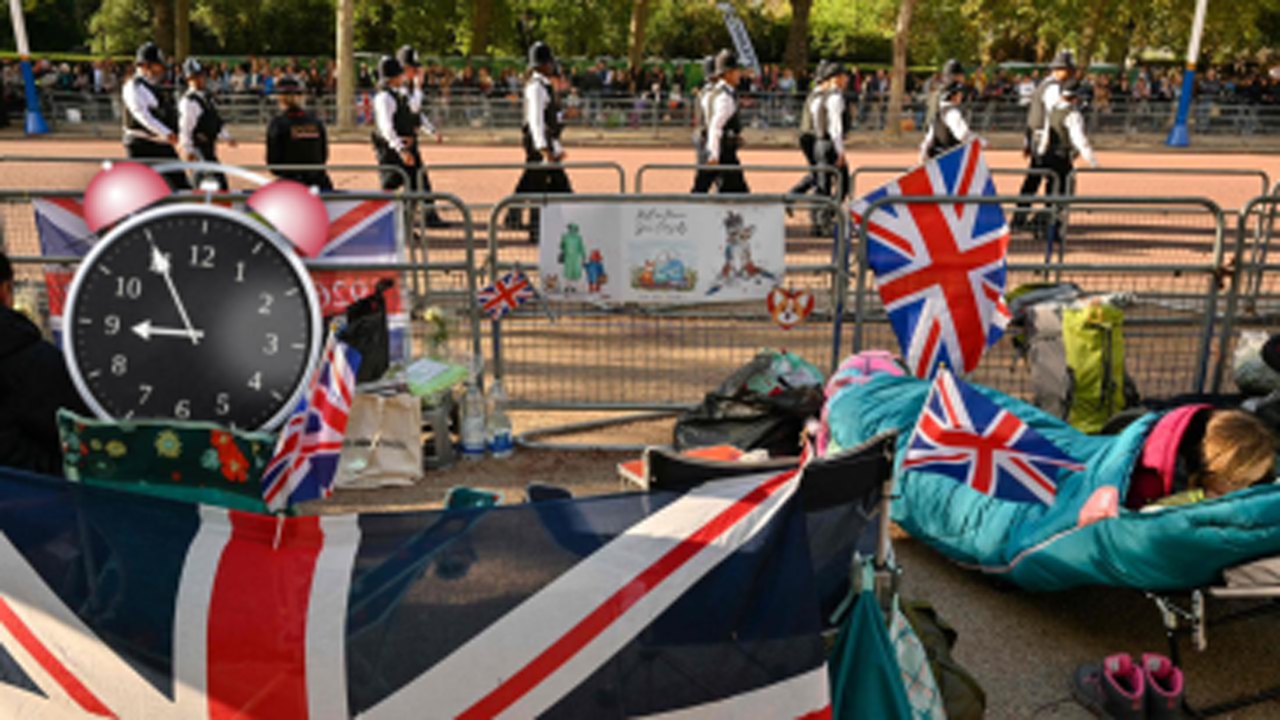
8:55
